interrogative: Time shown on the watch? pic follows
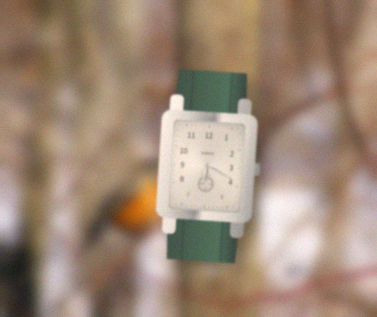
6:19
